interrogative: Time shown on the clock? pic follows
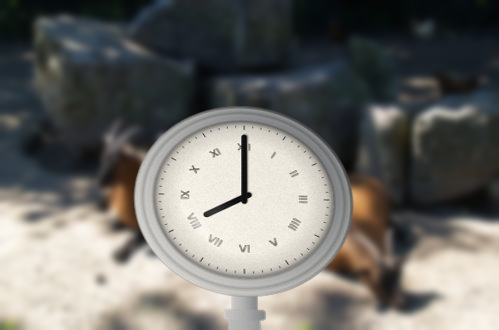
8:00
